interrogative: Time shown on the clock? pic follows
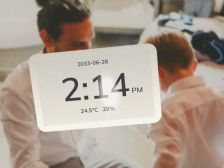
2:14
